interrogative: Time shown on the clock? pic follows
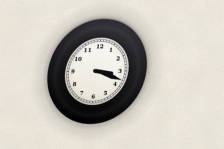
3:18
